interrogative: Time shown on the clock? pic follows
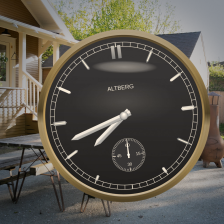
7:42
